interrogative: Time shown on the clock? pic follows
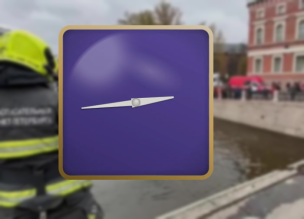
2:44
